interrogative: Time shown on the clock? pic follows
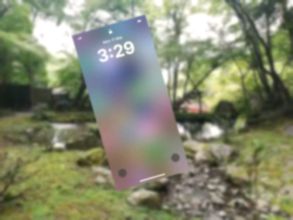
3:29
